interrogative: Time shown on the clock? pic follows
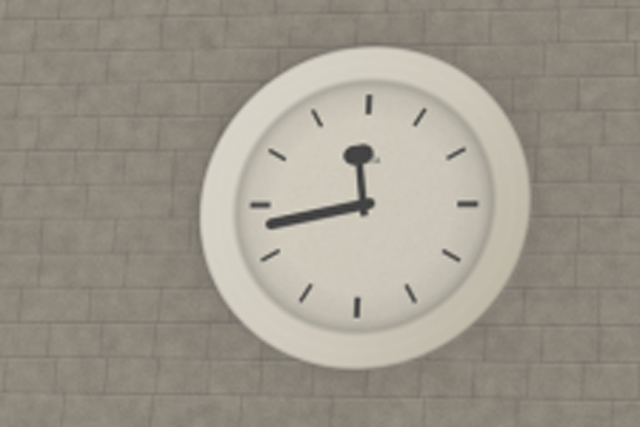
11:43
